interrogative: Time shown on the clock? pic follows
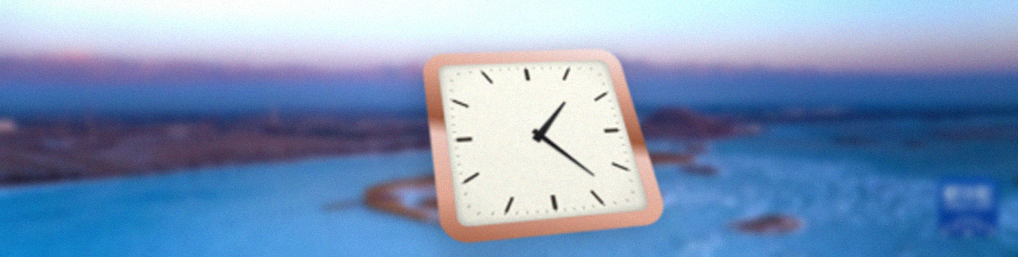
1:23
